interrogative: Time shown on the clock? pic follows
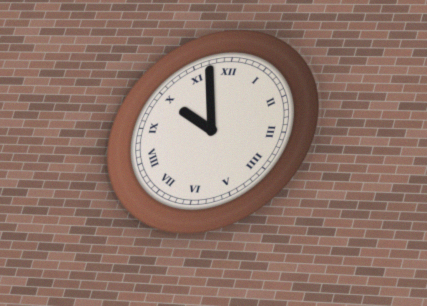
9:57
